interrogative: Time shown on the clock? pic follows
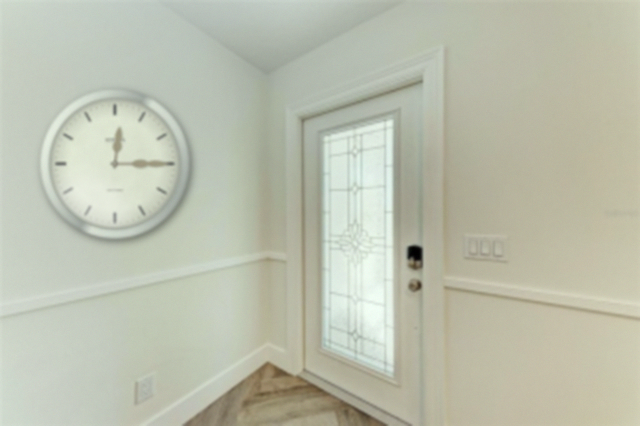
12:15
